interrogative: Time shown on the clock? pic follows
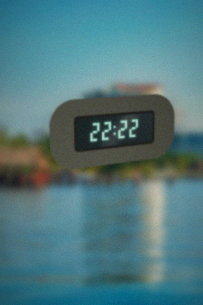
22:22
